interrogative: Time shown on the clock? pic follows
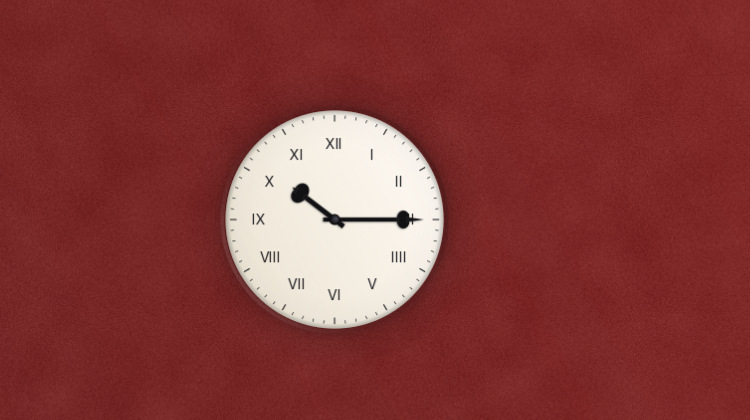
10:15
